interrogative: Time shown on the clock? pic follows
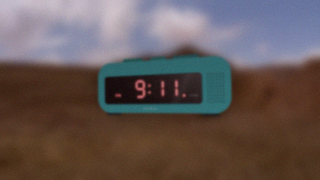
9:11
